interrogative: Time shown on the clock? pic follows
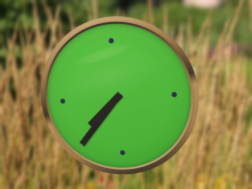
7:37
